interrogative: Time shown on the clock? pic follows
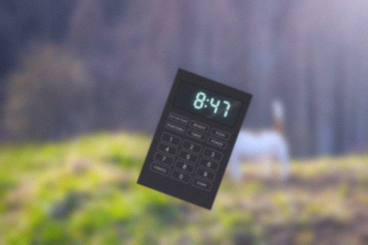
8:47
